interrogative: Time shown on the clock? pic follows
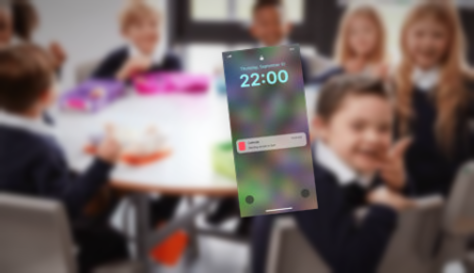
22:00
